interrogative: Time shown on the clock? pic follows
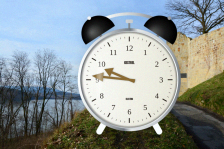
9:46
